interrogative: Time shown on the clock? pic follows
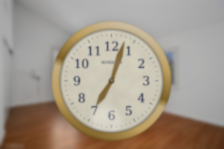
7:03
